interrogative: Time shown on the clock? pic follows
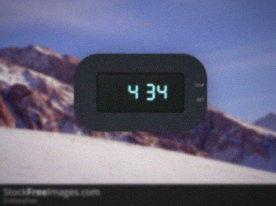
4:34
